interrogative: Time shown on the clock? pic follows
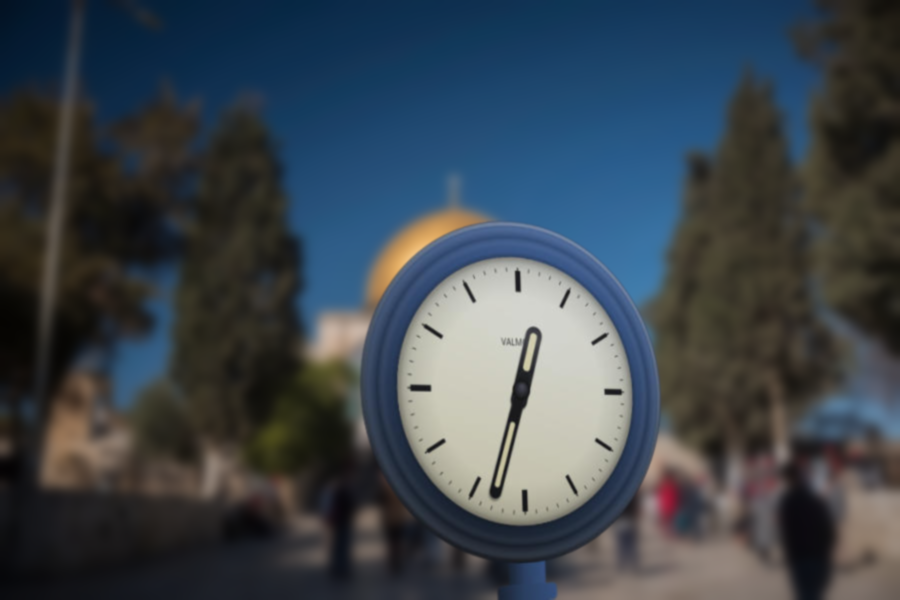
12:33
